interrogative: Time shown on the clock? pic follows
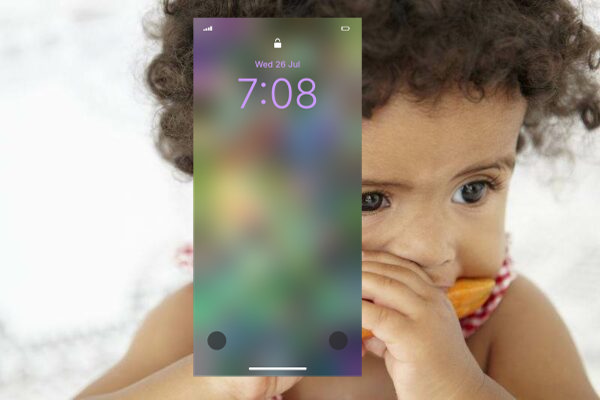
7:08
